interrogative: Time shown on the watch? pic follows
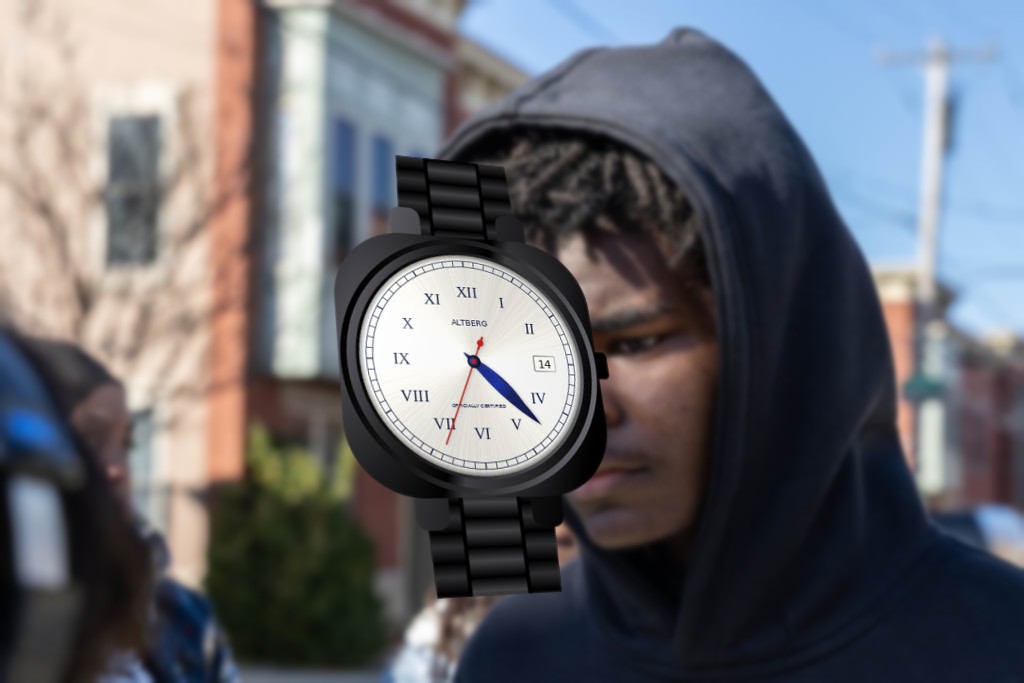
4:22:34
